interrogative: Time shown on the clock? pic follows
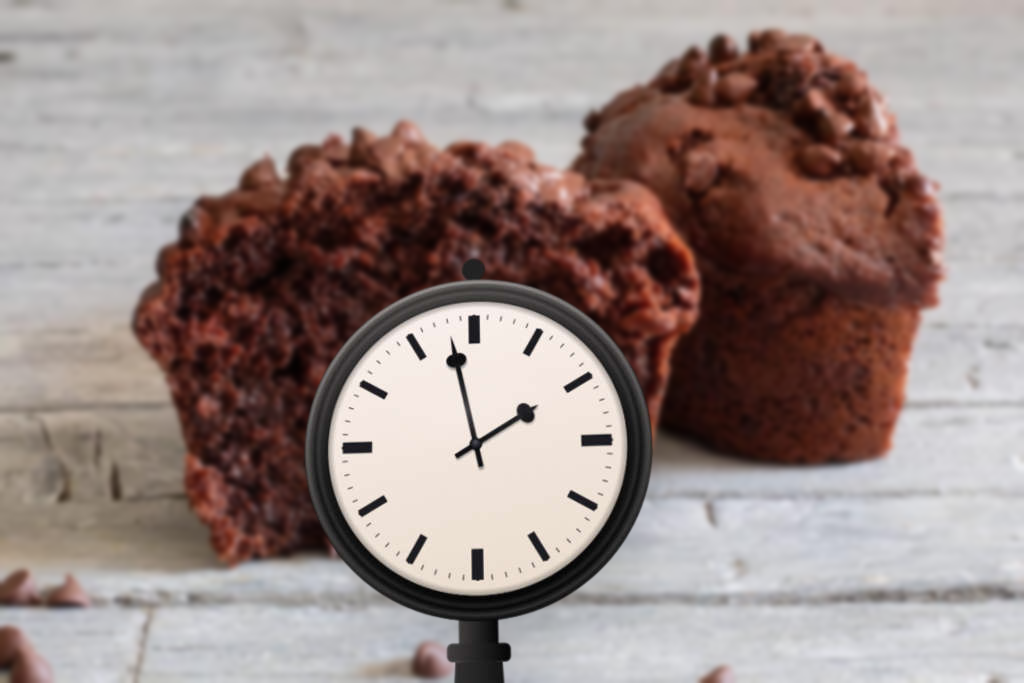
1:58
